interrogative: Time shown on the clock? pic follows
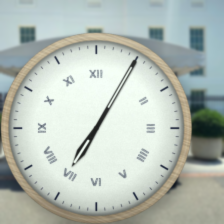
7:05
